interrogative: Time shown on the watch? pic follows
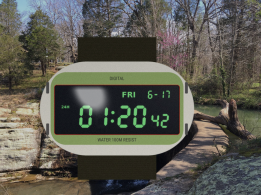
1:20:42
